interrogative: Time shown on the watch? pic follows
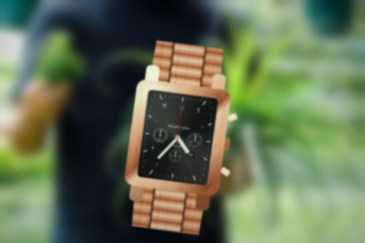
4:36
